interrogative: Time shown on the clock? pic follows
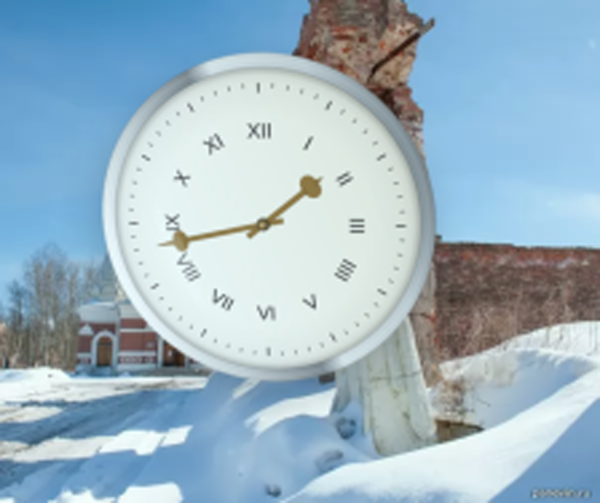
1:43
